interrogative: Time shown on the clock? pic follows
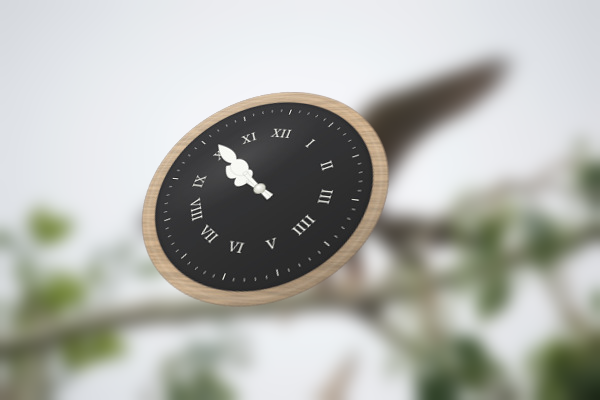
9:51
